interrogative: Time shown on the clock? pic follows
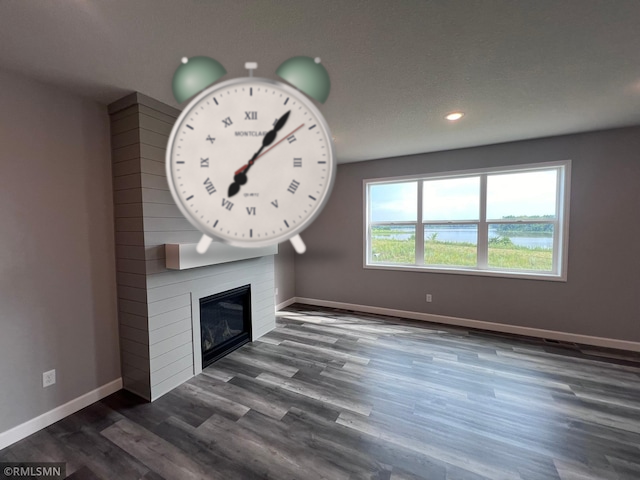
7:06:09
